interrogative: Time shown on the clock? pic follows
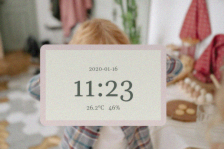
11:23
